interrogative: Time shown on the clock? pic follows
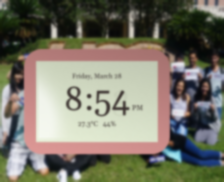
8:54
